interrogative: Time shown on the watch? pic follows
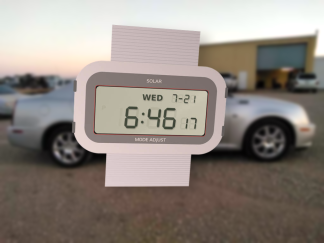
6:46:17
